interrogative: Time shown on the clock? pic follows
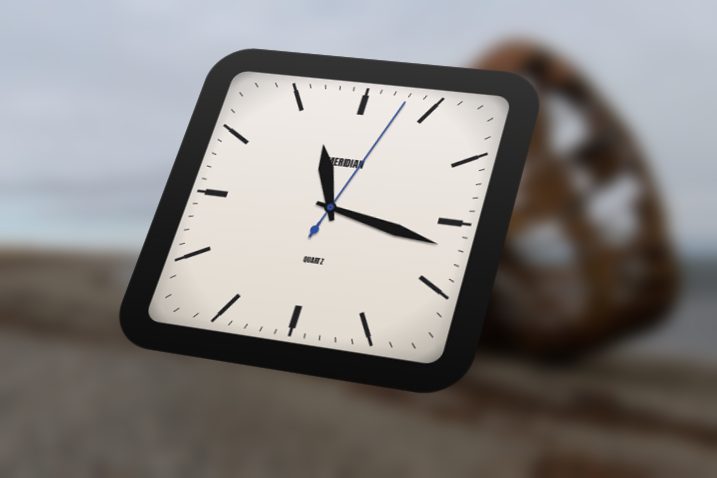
11:17:03
